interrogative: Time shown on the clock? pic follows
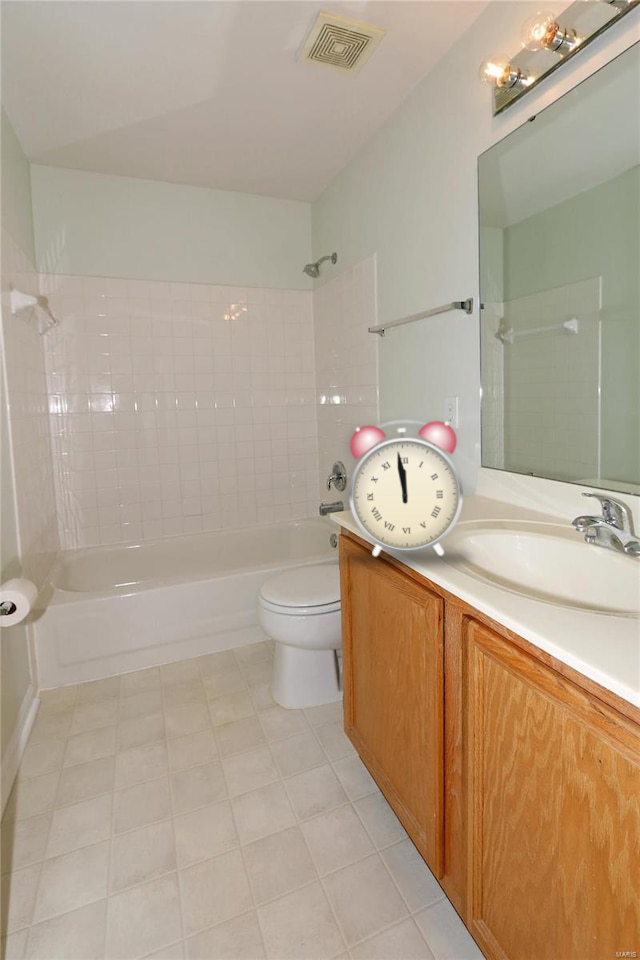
11:59
